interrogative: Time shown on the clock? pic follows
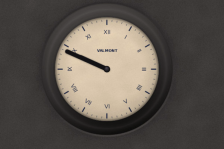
9:49
